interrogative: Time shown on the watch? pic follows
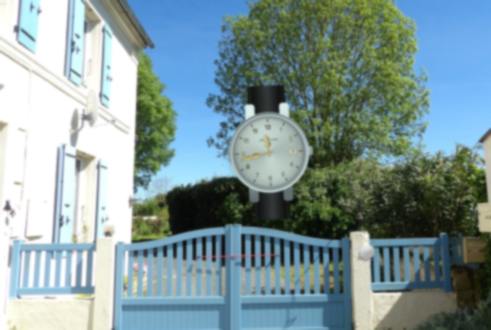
11:43
